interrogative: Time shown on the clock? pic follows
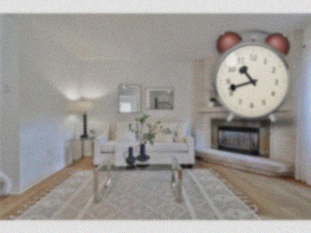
10:42
